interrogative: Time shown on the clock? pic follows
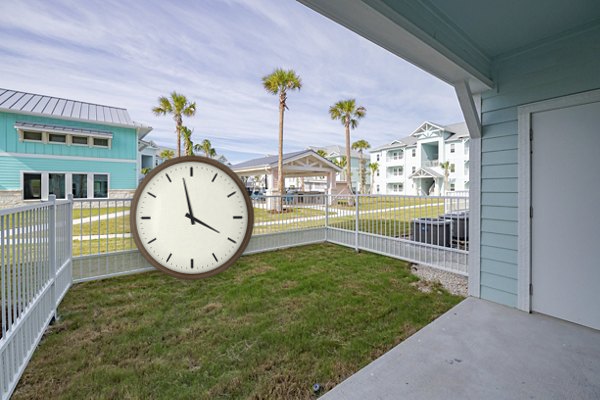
3:58
